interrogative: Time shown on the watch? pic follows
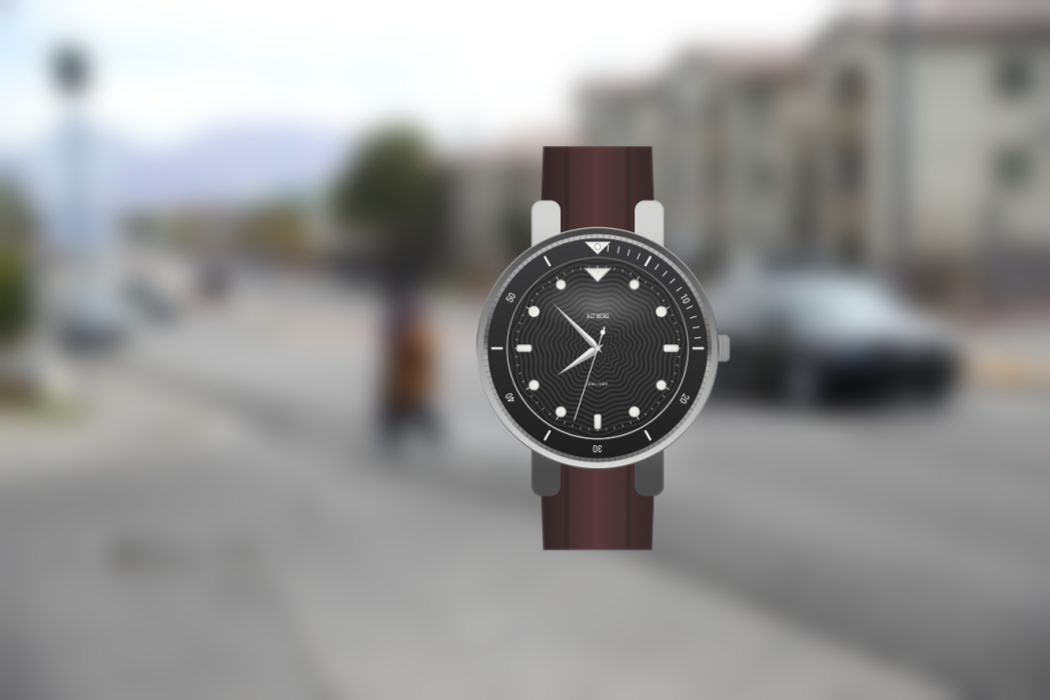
7:52:33
